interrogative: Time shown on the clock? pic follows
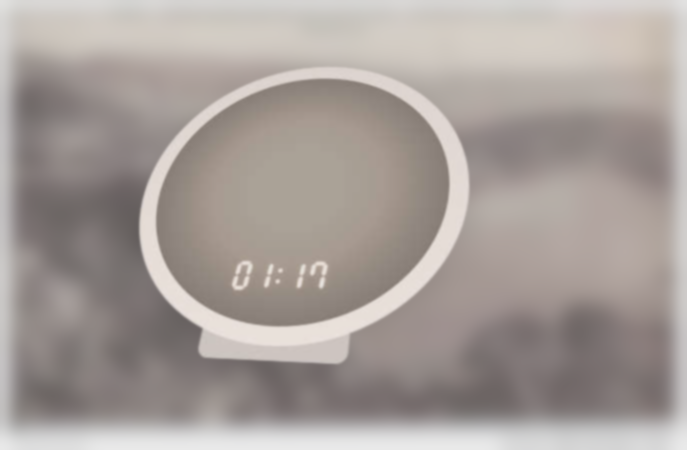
1:17
